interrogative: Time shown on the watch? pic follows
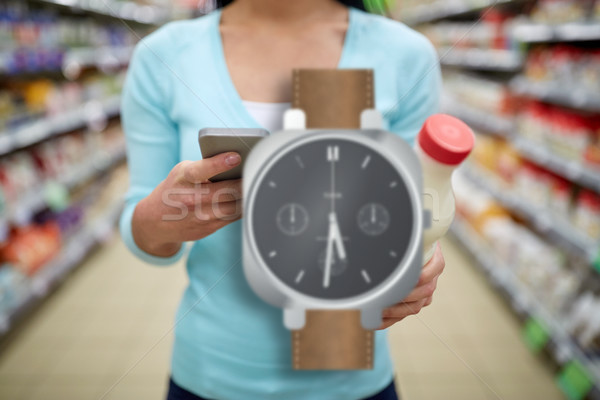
5:31
